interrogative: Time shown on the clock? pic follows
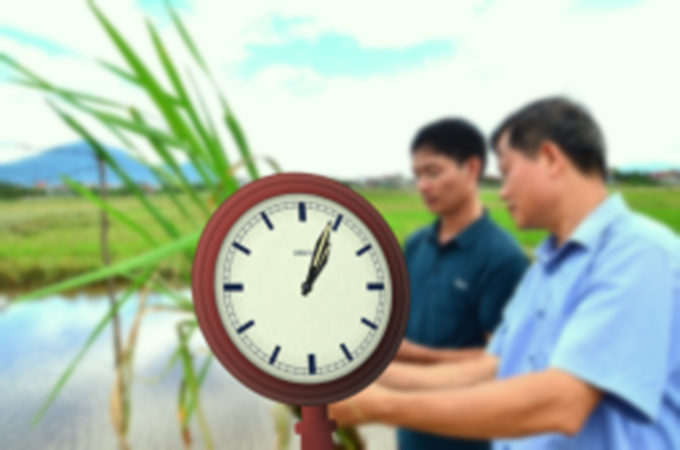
1:04
